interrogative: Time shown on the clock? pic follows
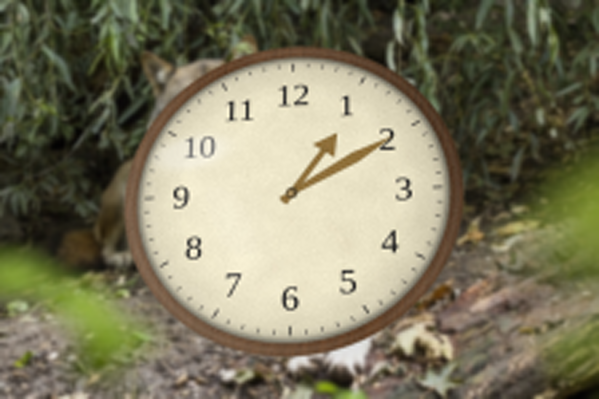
1:10
